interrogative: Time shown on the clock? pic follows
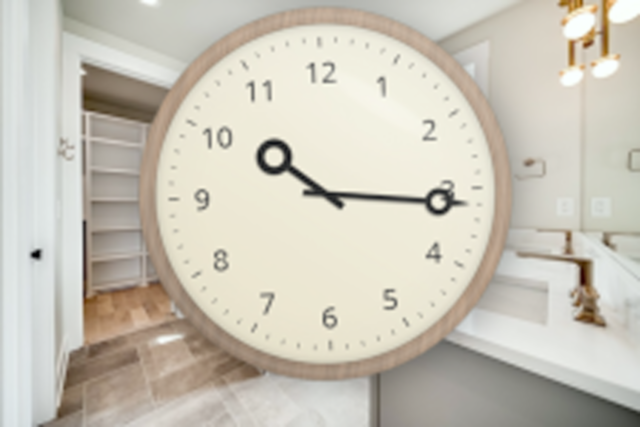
10:16
